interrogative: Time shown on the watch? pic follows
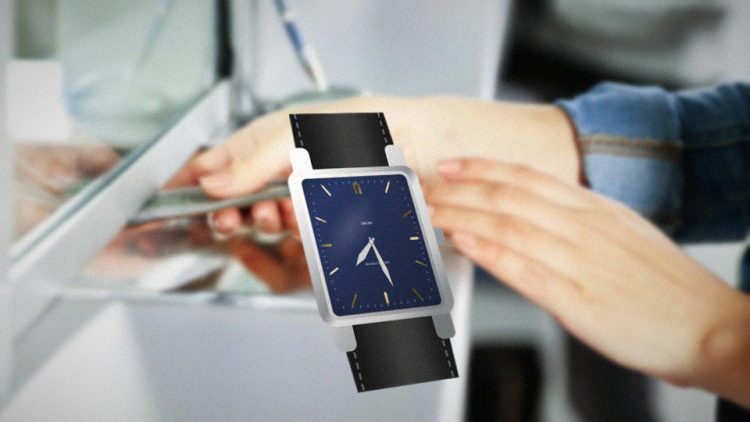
7:28
